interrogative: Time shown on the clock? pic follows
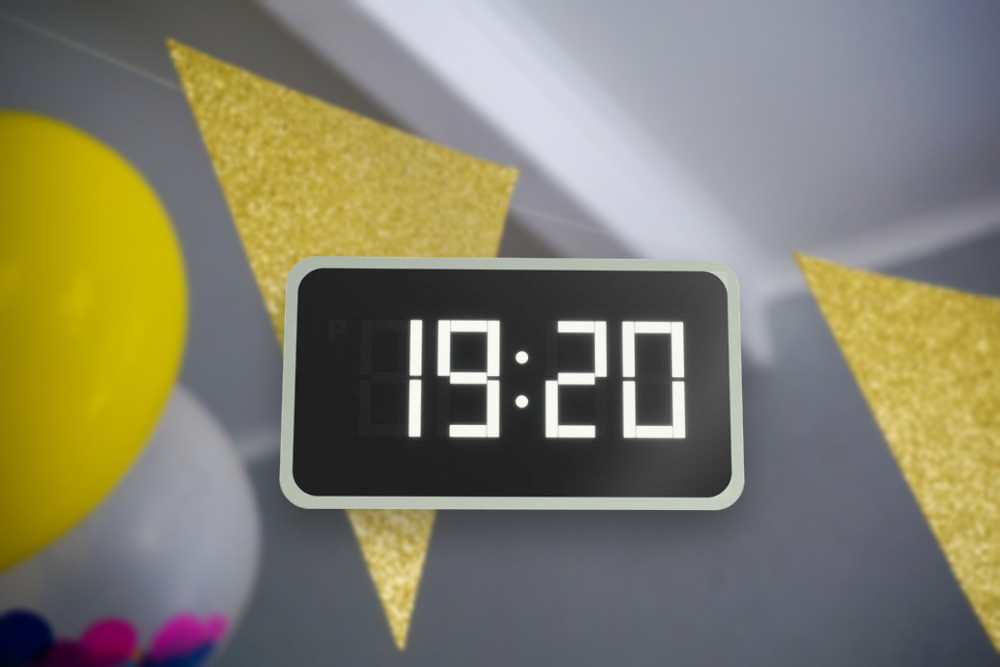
19:20
